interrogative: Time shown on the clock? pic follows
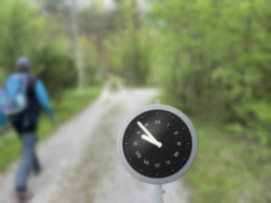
9:53
